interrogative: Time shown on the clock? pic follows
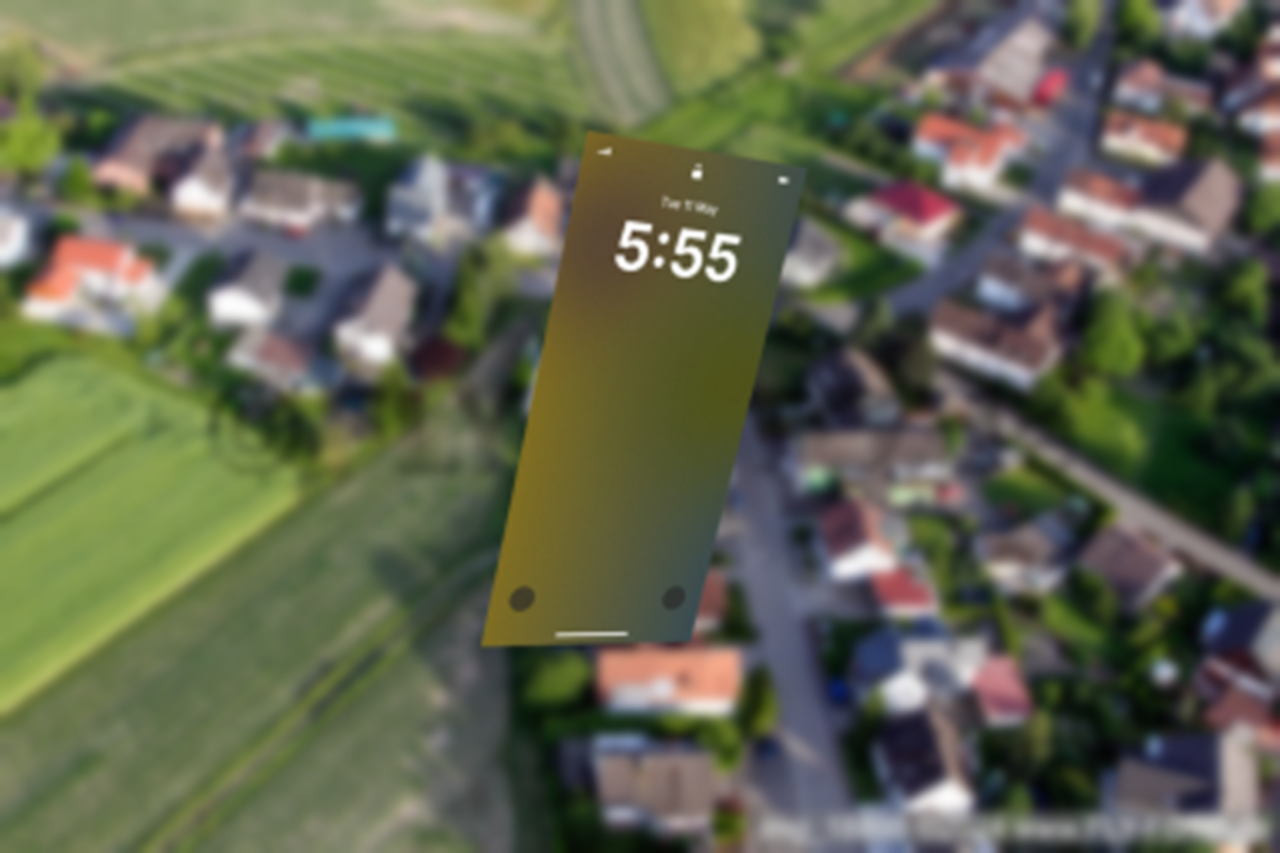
5:55
